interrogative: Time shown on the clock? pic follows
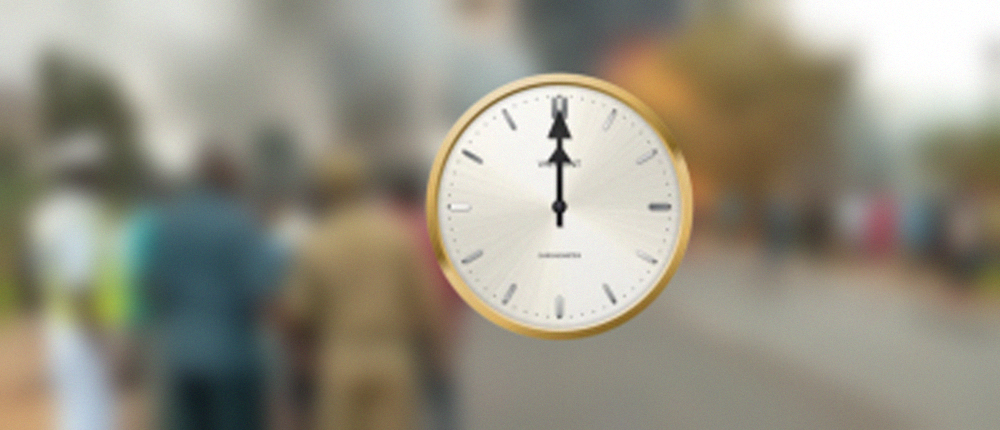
12:00
